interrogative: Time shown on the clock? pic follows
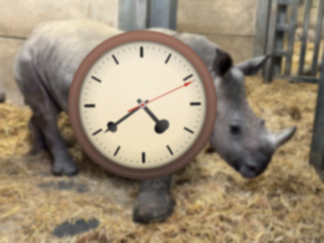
4:39:11
